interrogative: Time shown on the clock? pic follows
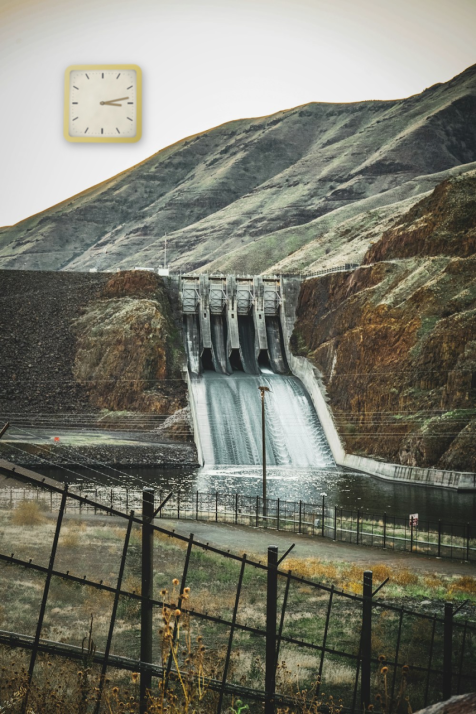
3:13
